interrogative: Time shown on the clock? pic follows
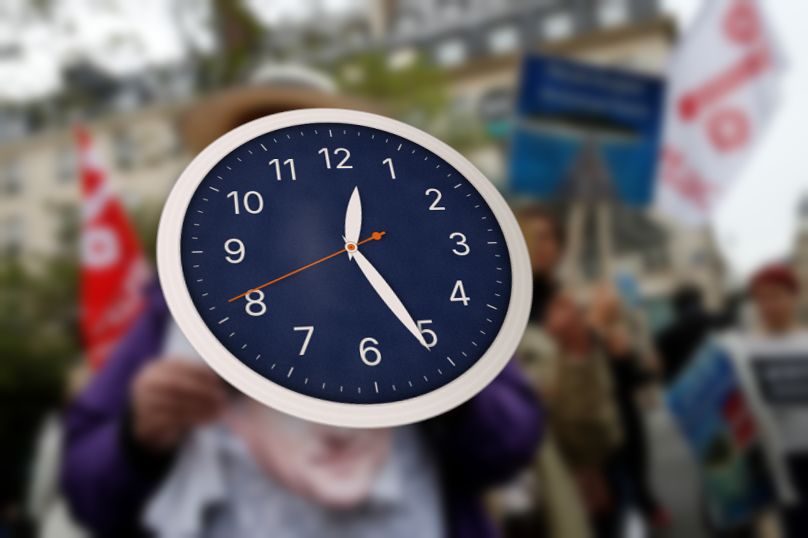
12:25:41
